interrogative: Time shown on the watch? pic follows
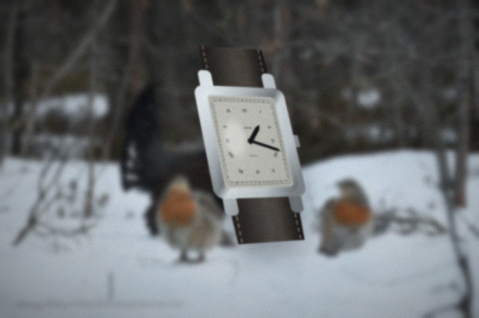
1:18
